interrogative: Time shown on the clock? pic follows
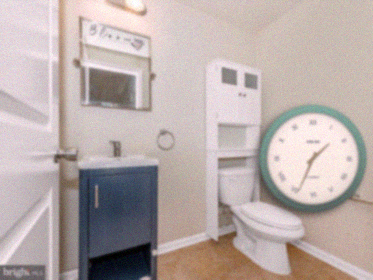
1:34
